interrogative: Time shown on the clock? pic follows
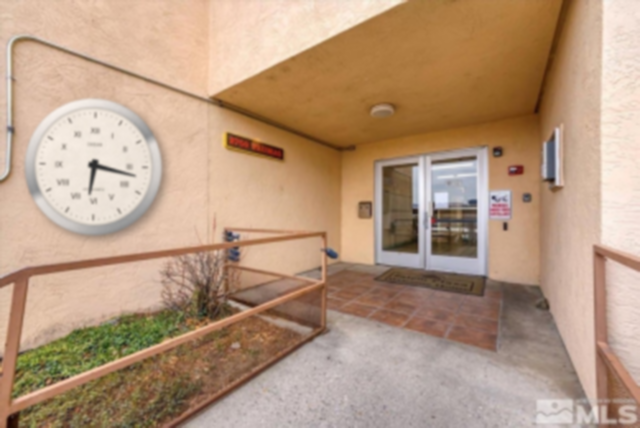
6:17
